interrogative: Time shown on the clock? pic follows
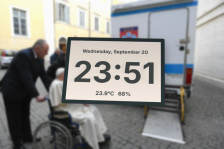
23:51
